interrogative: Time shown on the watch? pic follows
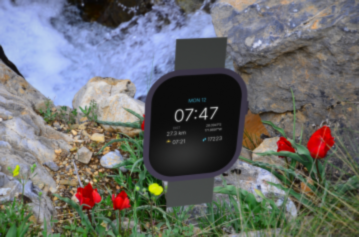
7:47
